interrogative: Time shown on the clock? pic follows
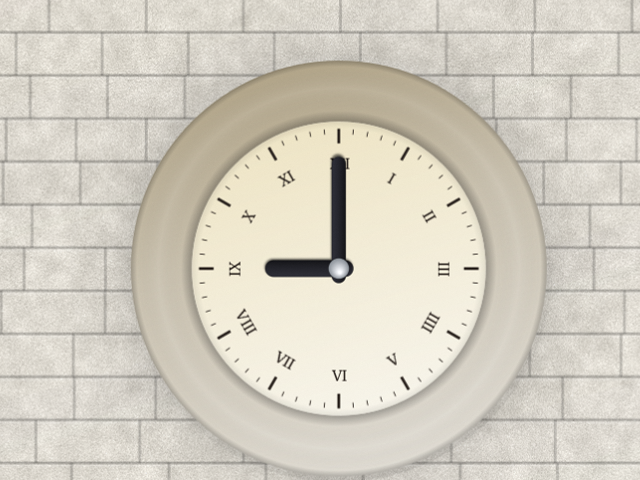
9:00
